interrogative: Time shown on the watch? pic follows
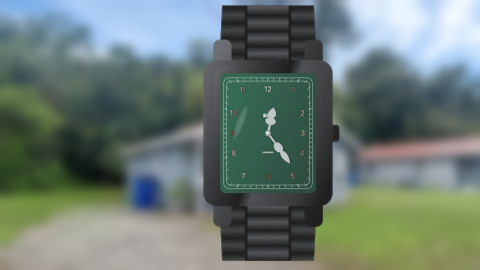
12:24
